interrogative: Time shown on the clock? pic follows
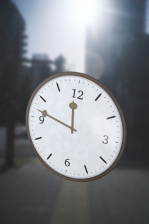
11:47
